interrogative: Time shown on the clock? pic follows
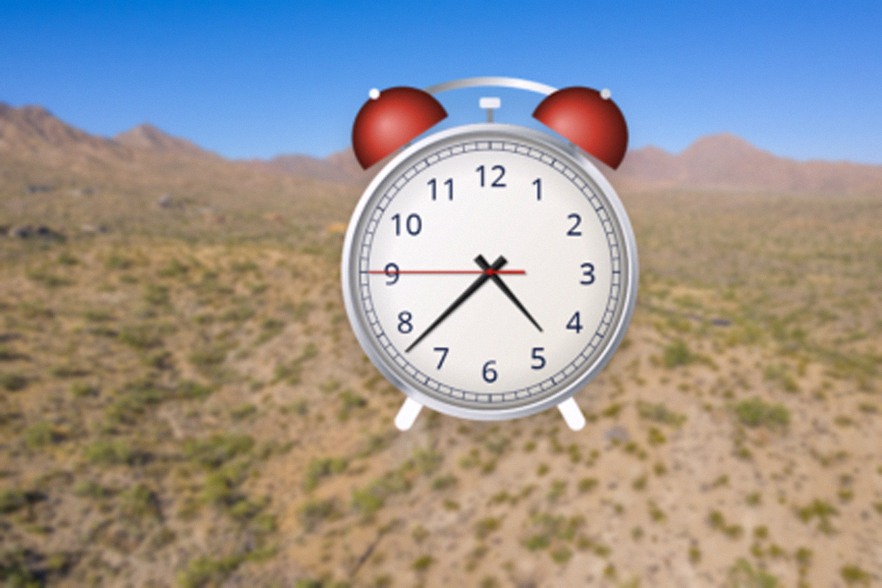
4:37:45
